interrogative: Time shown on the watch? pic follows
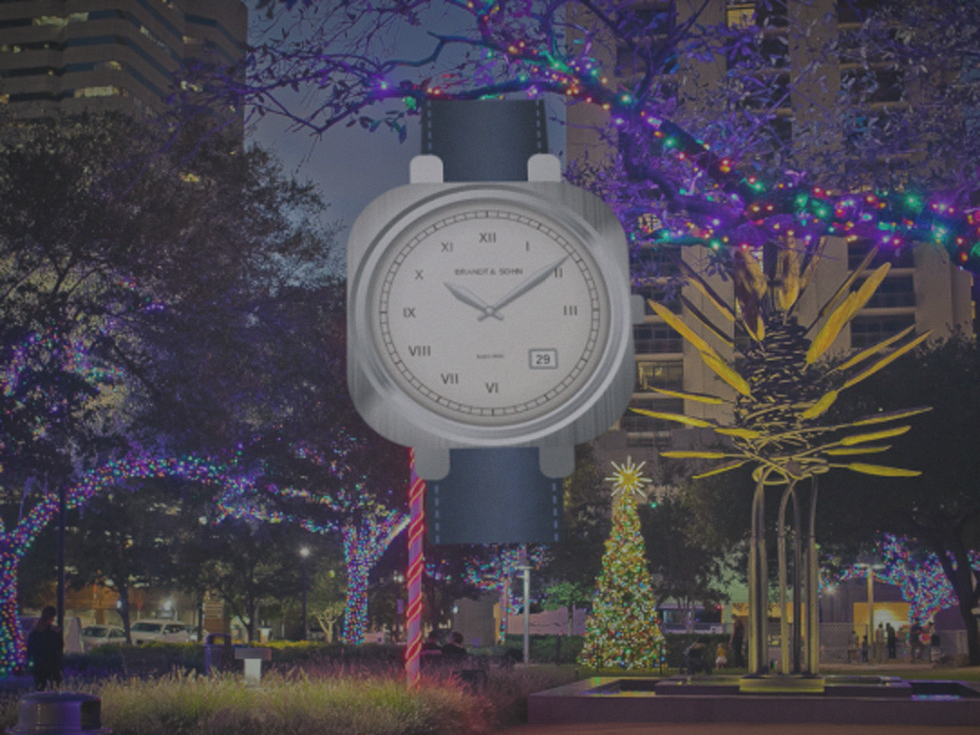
10:09
